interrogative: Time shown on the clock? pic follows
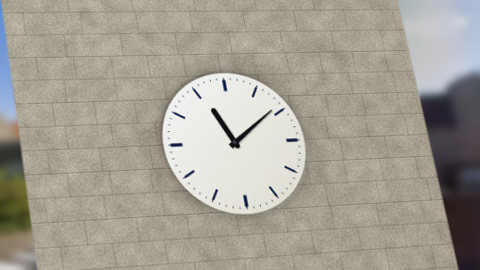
11:09
